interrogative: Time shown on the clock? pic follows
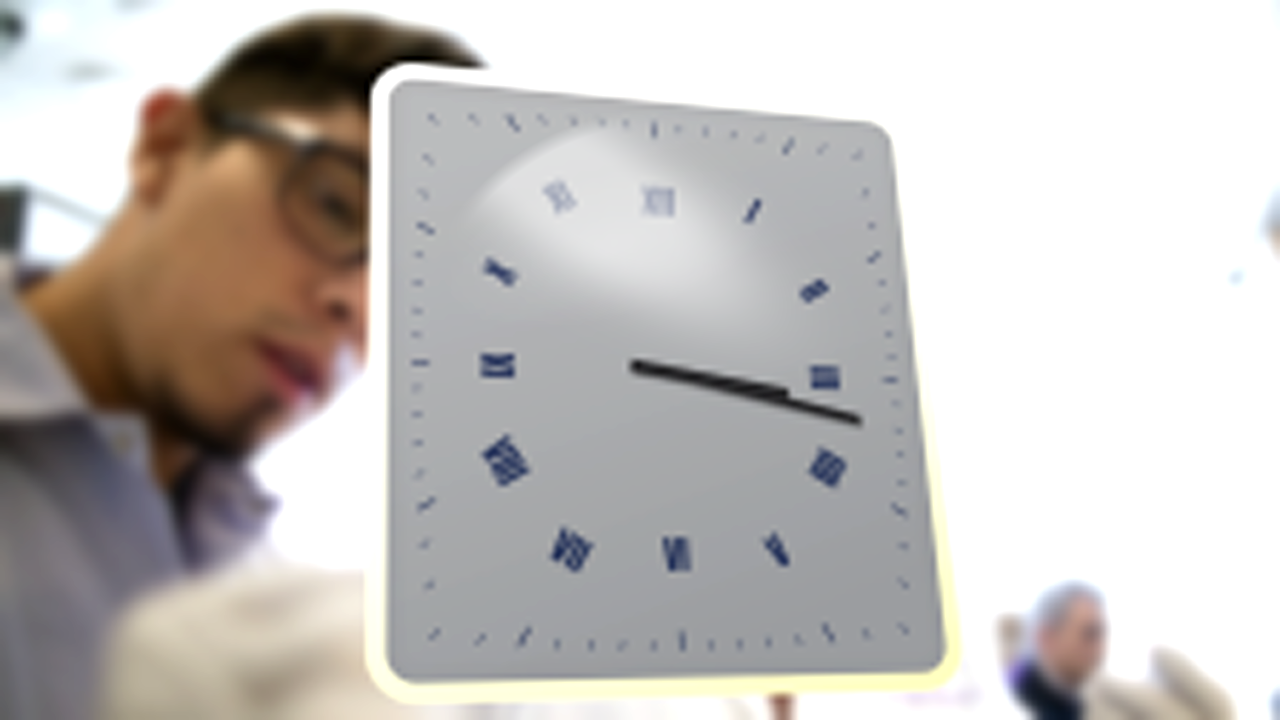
3:17
